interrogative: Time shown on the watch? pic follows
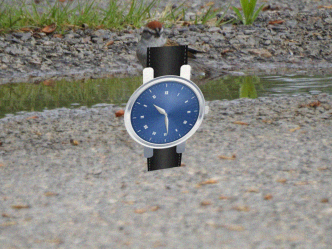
10:29
